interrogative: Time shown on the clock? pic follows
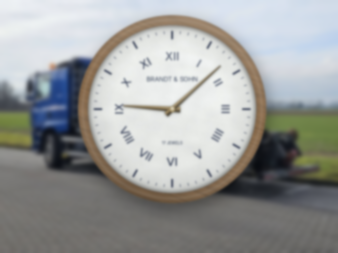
9:08
